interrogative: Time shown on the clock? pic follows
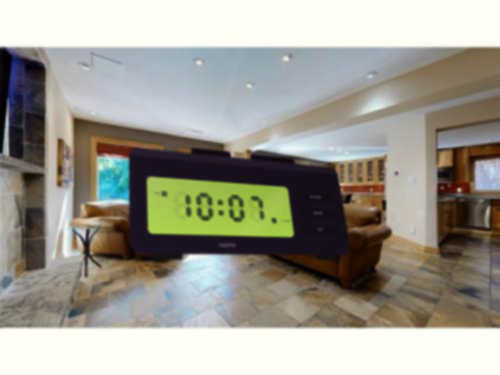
10:07
